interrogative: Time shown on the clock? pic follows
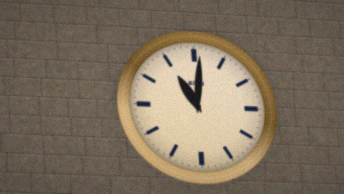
11:01
